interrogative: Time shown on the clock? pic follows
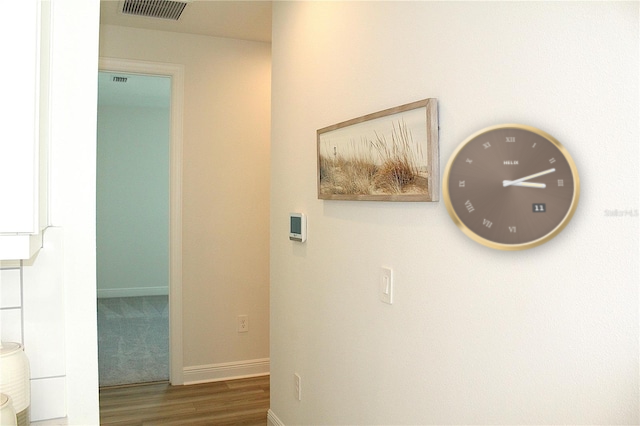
3:12
